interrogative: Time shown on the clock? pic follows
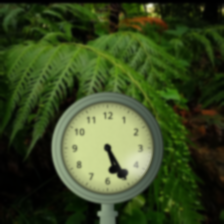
5:25
